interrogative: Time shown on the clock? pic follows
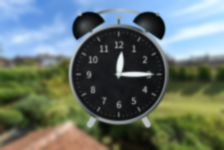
12:15
